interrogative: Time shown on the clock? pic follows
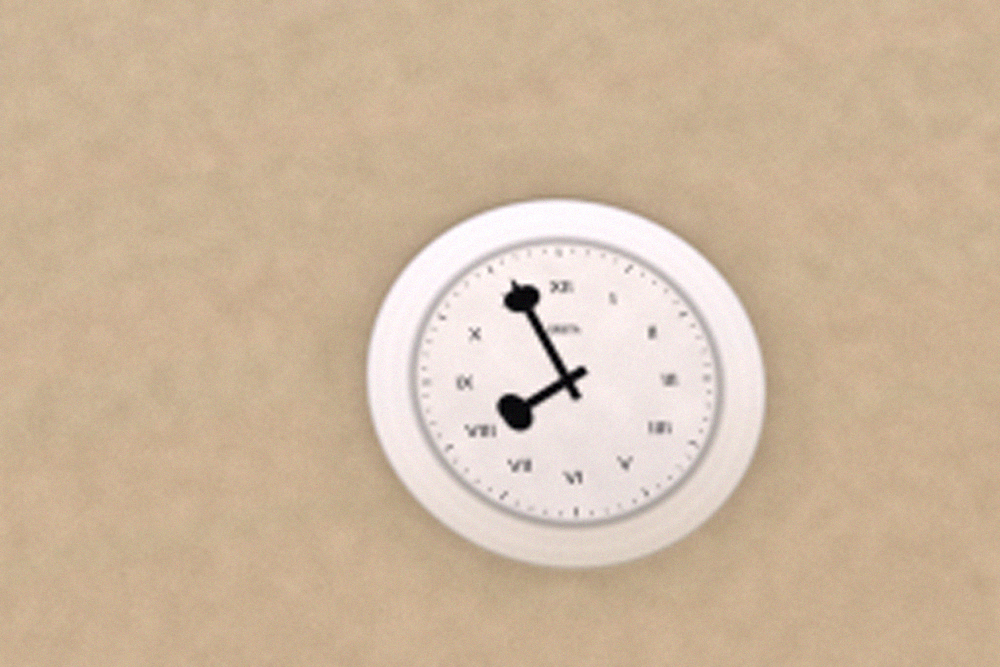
7:56
